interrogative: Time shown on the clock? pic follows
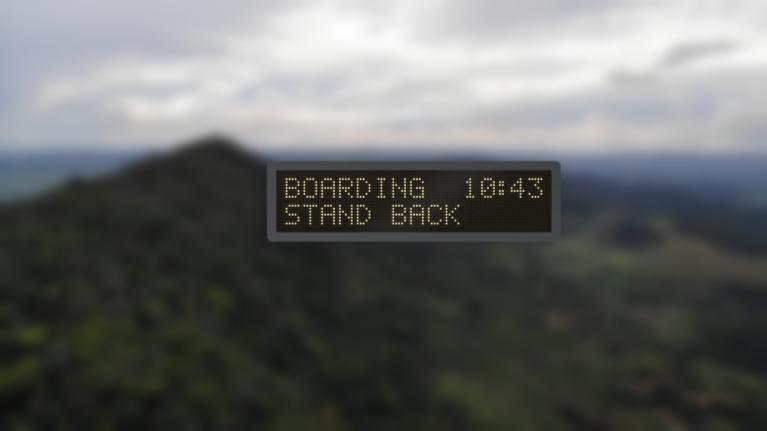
10:43
